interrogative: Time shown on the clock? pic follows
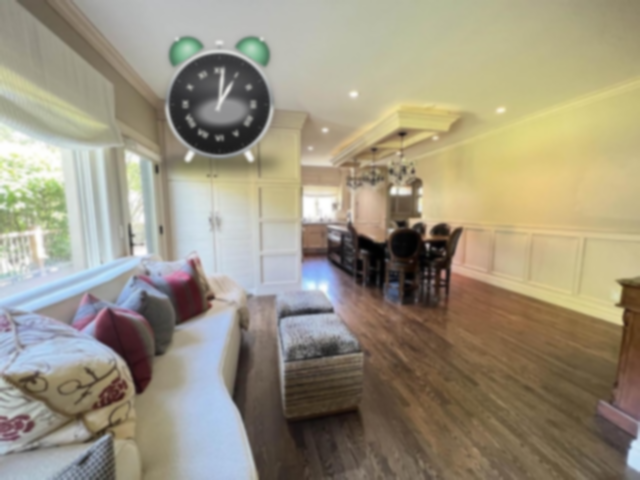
1:01
